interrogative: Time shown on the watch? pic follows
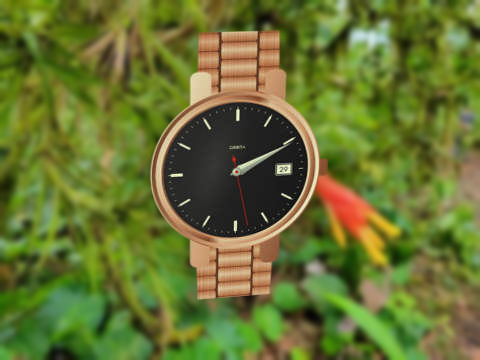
2:10:28
